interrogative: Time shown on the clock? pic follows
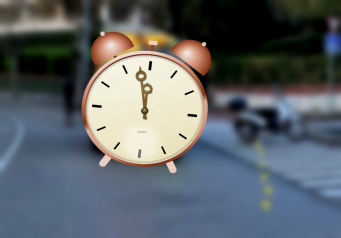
11:58
